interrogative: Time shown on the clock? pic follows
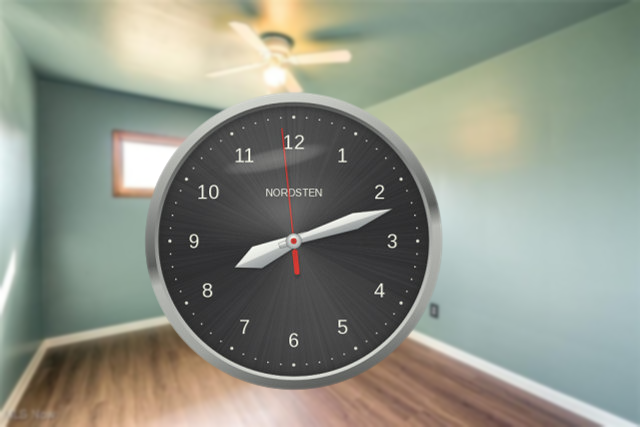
8:11:59
